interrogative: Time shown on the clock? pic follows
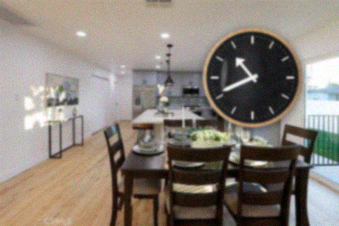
10:41
